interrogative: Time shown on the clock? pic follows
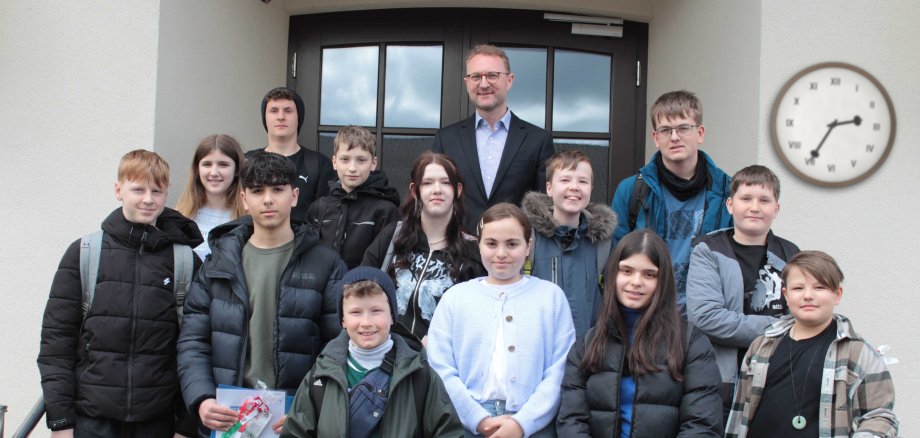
2:35
